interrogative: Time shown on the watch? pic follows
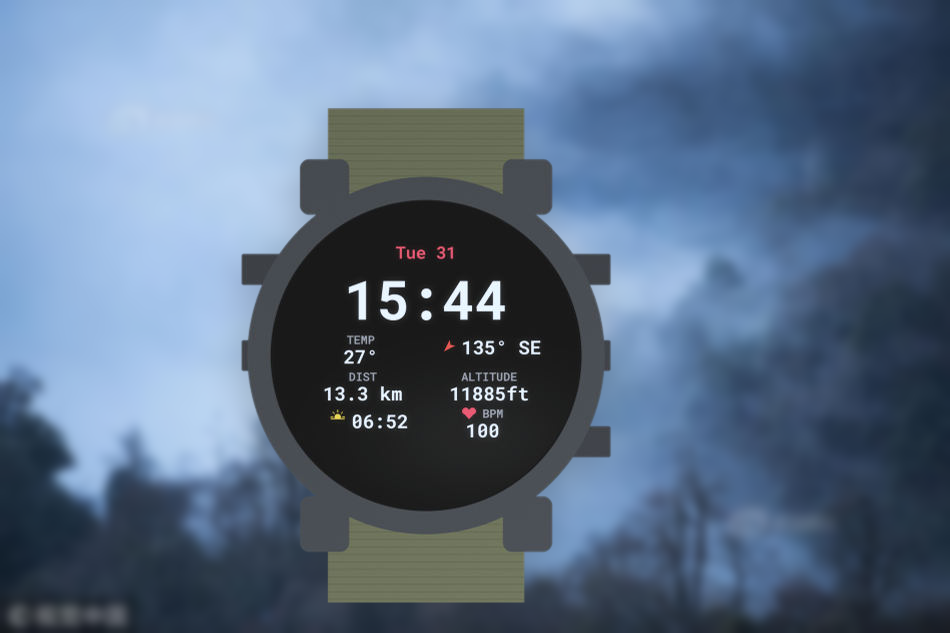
15:44
